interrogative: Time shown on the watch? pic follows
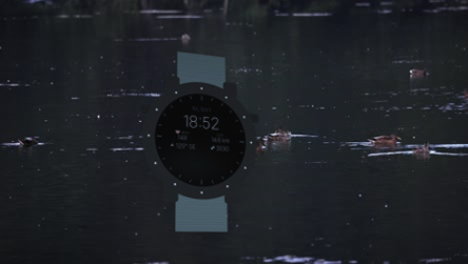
18:52
